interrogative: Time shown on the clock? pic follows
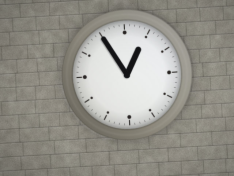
12:55
